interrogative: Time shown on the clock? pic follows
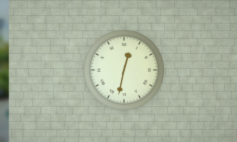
12:32
